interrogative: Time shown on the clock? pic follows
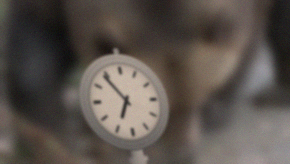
6:54
